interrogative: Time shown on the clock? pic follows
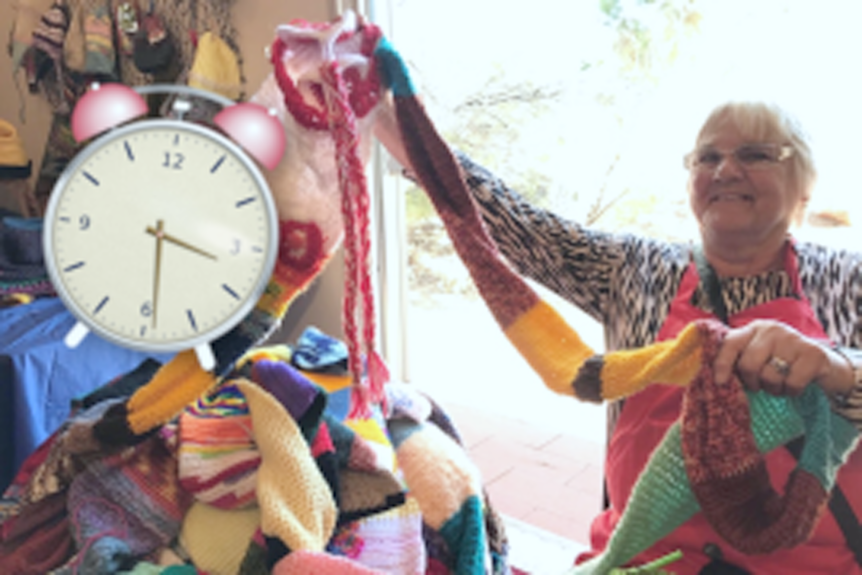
3:29
